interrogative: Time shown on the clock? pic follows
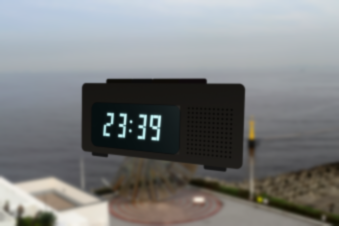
23:39
